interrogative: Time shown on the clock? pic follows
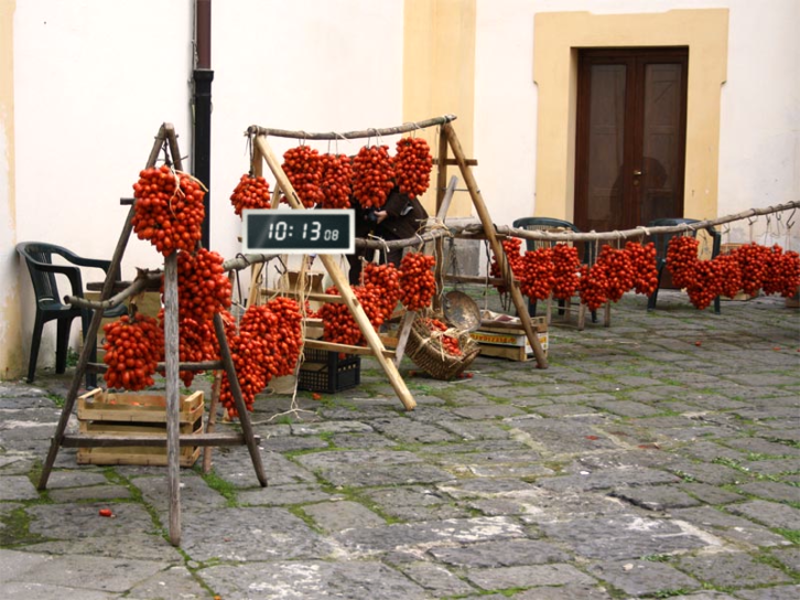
10:13:08
